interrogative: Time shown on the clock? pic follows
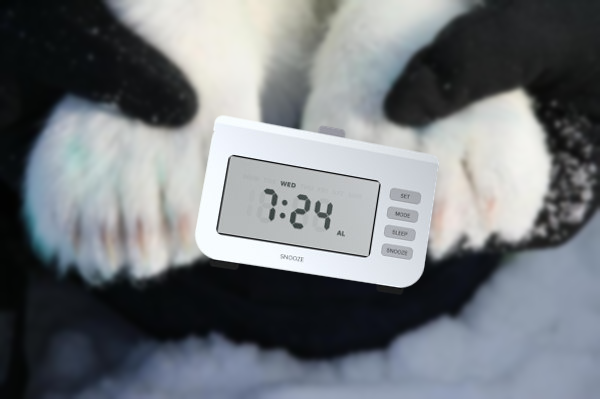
7:24
